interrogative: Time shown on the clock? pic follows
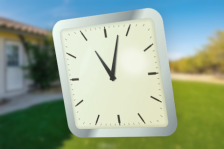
11:03
